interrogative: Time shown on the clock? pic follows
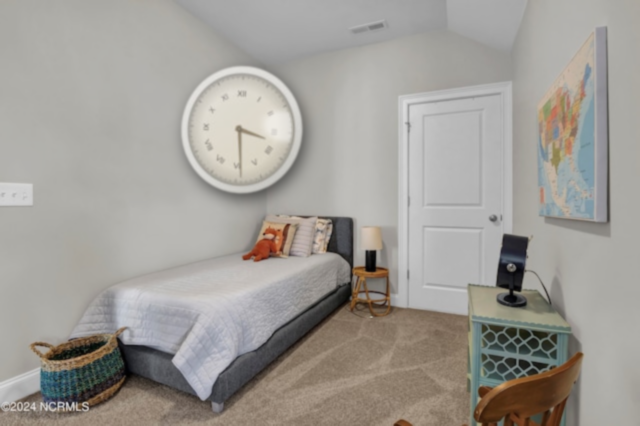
3:29
